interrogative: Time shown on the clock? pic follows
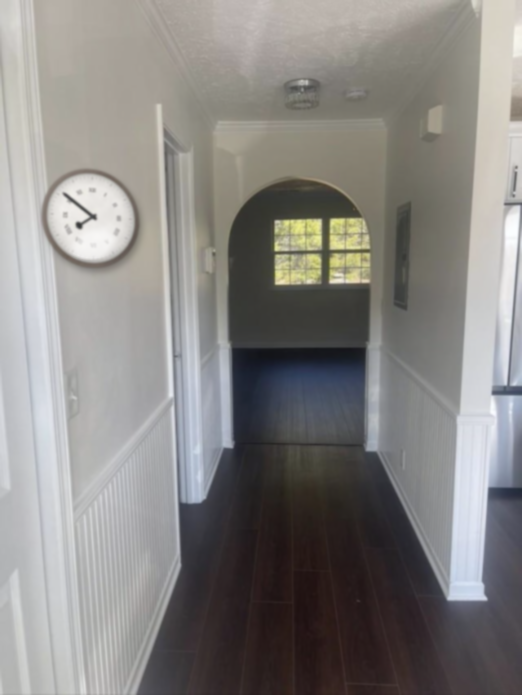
7:51
